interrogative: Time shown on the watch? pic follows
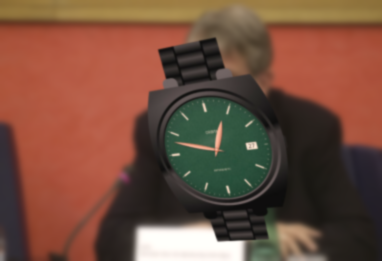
12:48
